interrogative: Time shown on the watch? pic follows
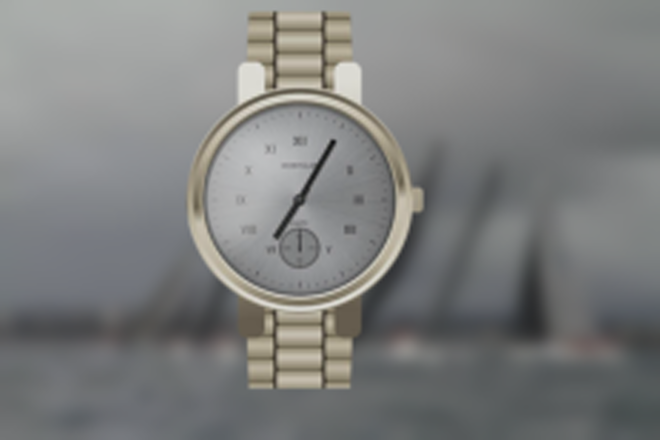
7:05
